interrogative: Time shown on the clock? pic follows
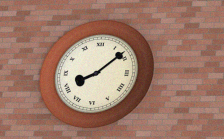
8:08
